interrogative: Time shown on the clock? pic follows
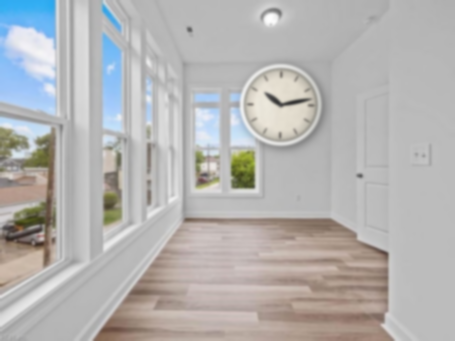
10:13
